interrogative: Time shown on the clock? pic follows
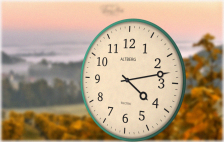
4:13
